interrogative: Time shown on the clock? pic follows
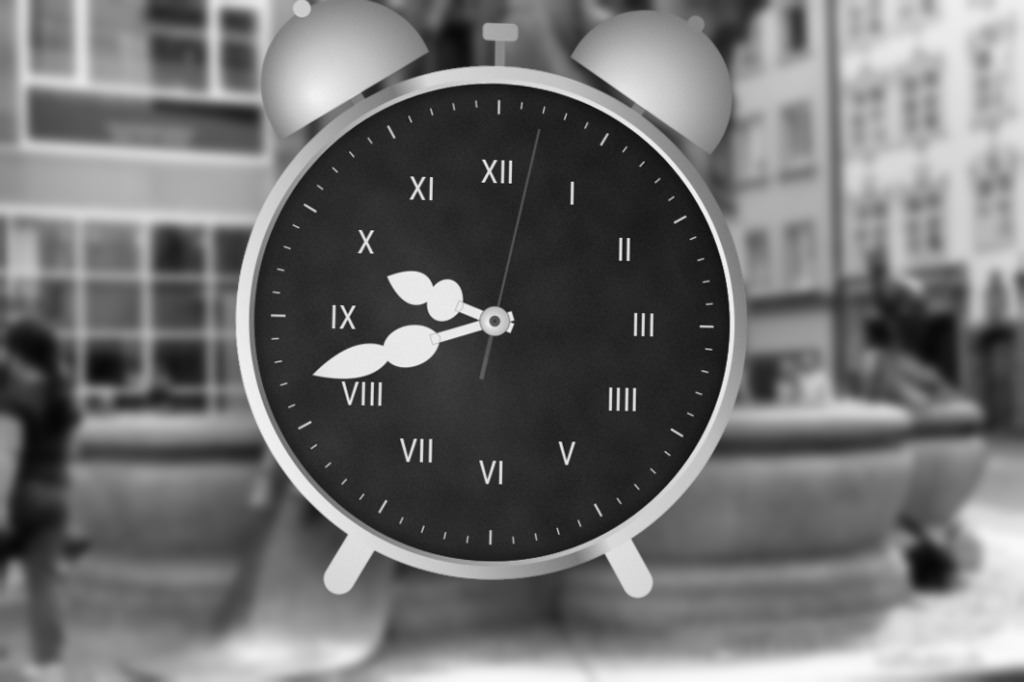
9:42:02
